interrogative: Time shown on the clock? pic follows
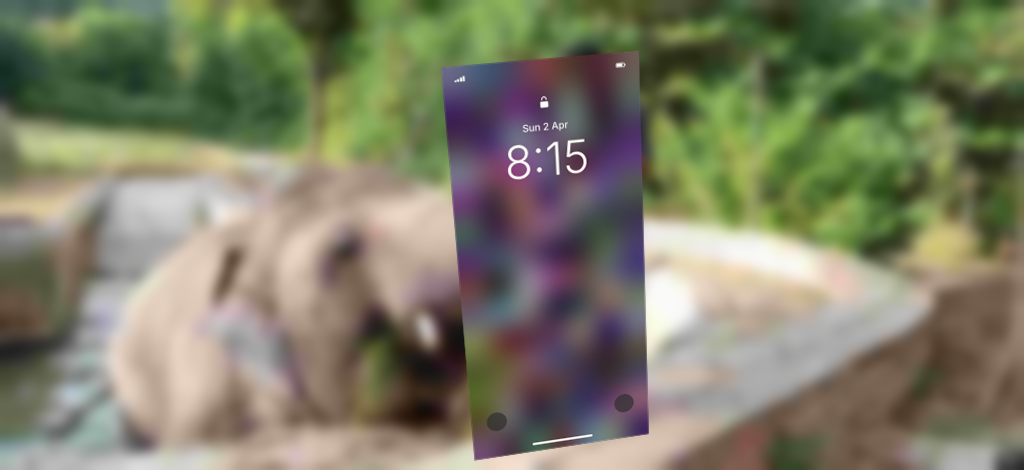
8:15
